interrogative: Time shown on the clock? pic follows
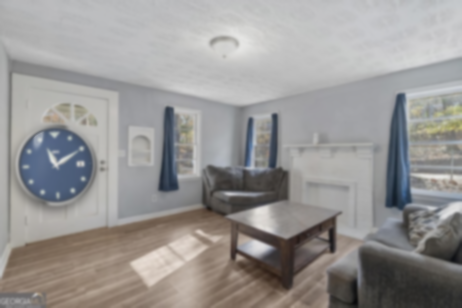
11:10
